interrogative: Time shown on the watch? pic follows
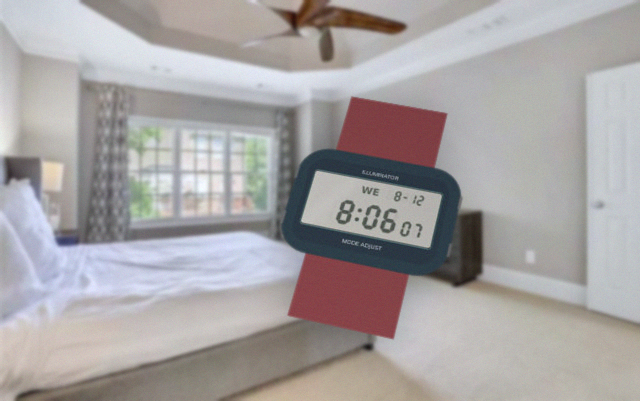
8:06:07
